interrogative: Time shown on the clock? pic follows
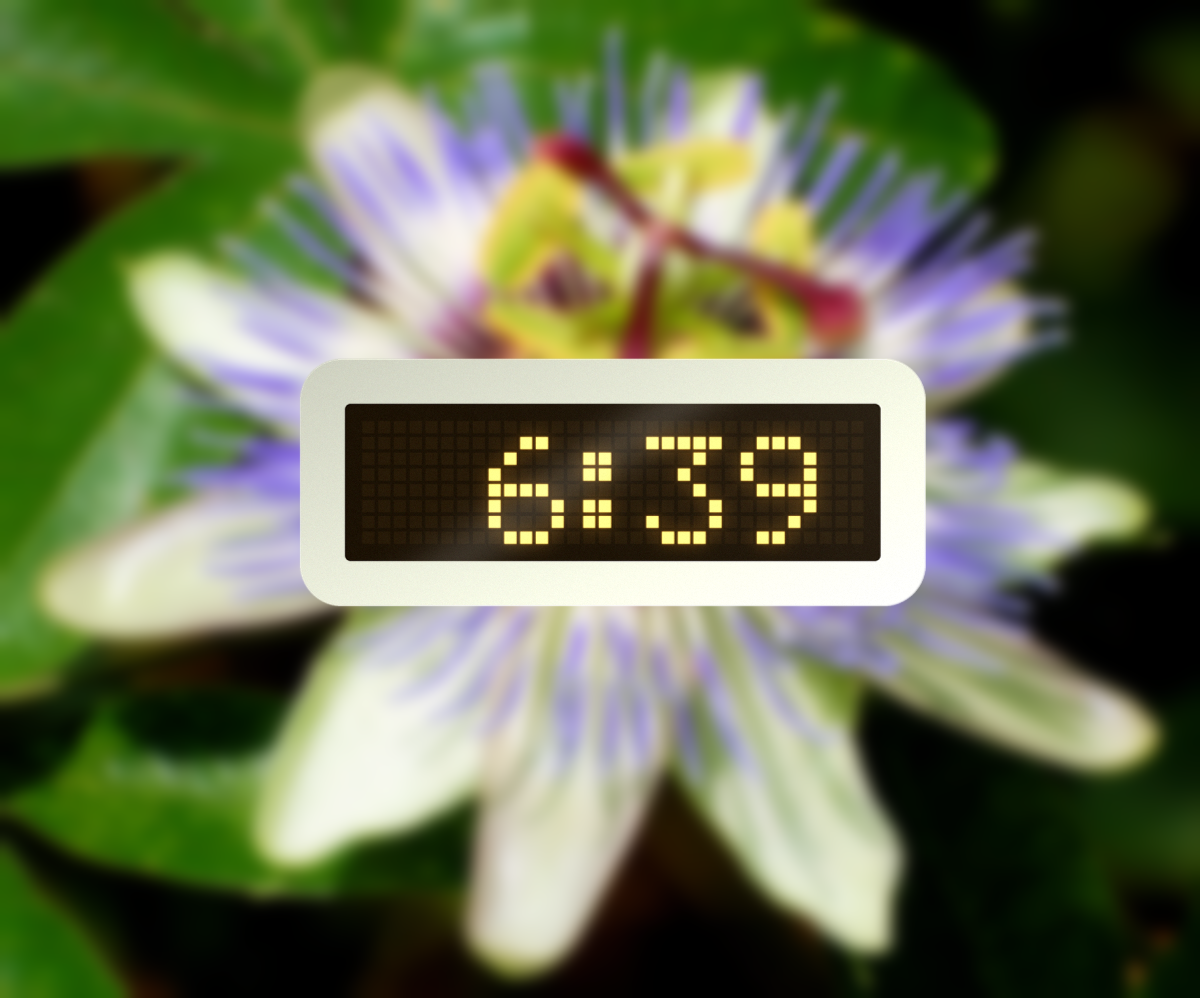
6:39
